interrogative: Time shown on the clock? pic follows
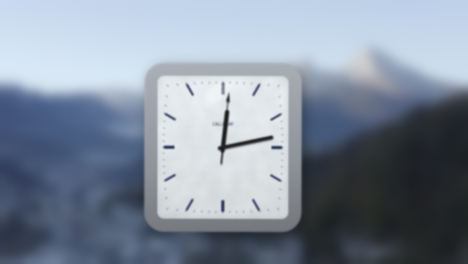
12:13:01
